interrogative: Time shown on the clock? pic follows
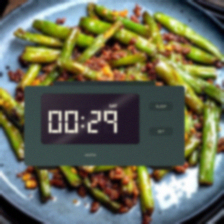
0:29
